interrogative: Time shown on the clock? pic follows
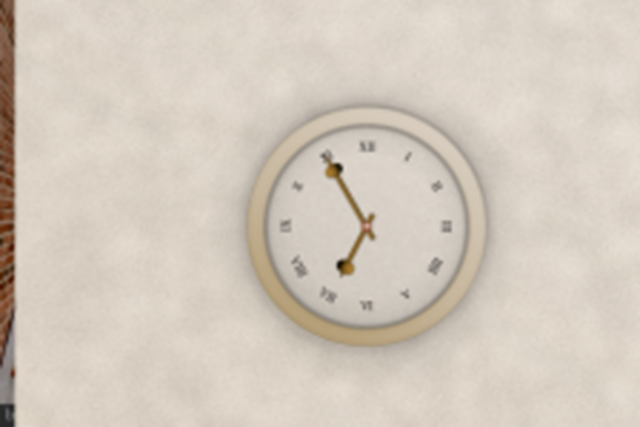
6:55
